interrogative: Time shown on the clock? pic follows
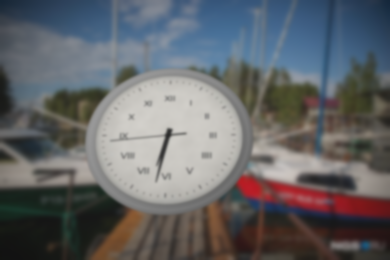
6:31:44
